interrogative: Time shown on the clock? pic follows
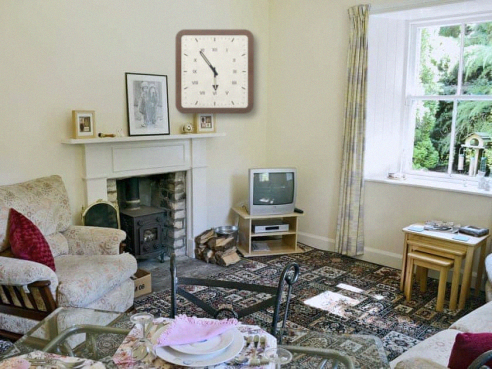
5:54
